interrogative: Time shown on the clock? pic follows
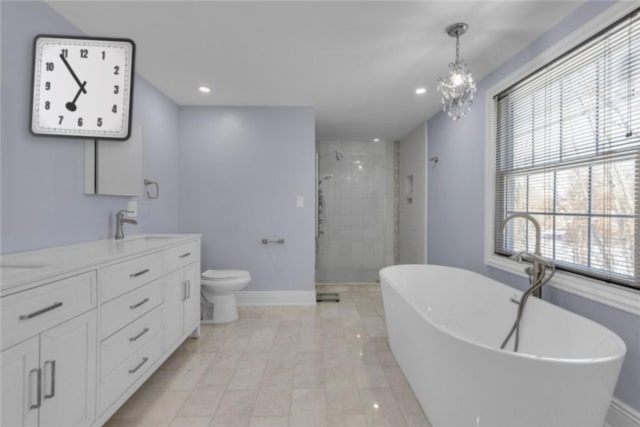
6:54
